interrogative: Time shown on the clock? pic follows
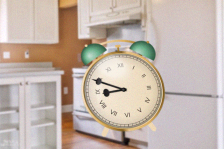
8:49
